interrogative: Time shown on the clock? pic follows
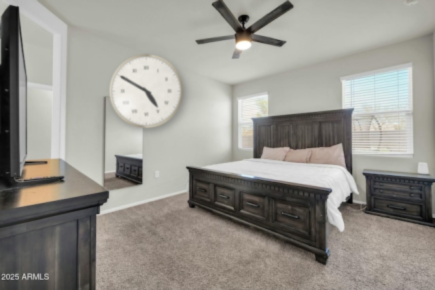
4:50
